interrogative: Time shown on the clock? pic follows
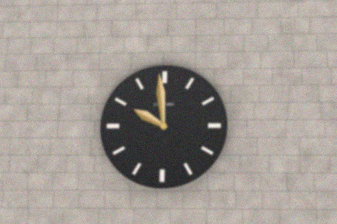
9:59
